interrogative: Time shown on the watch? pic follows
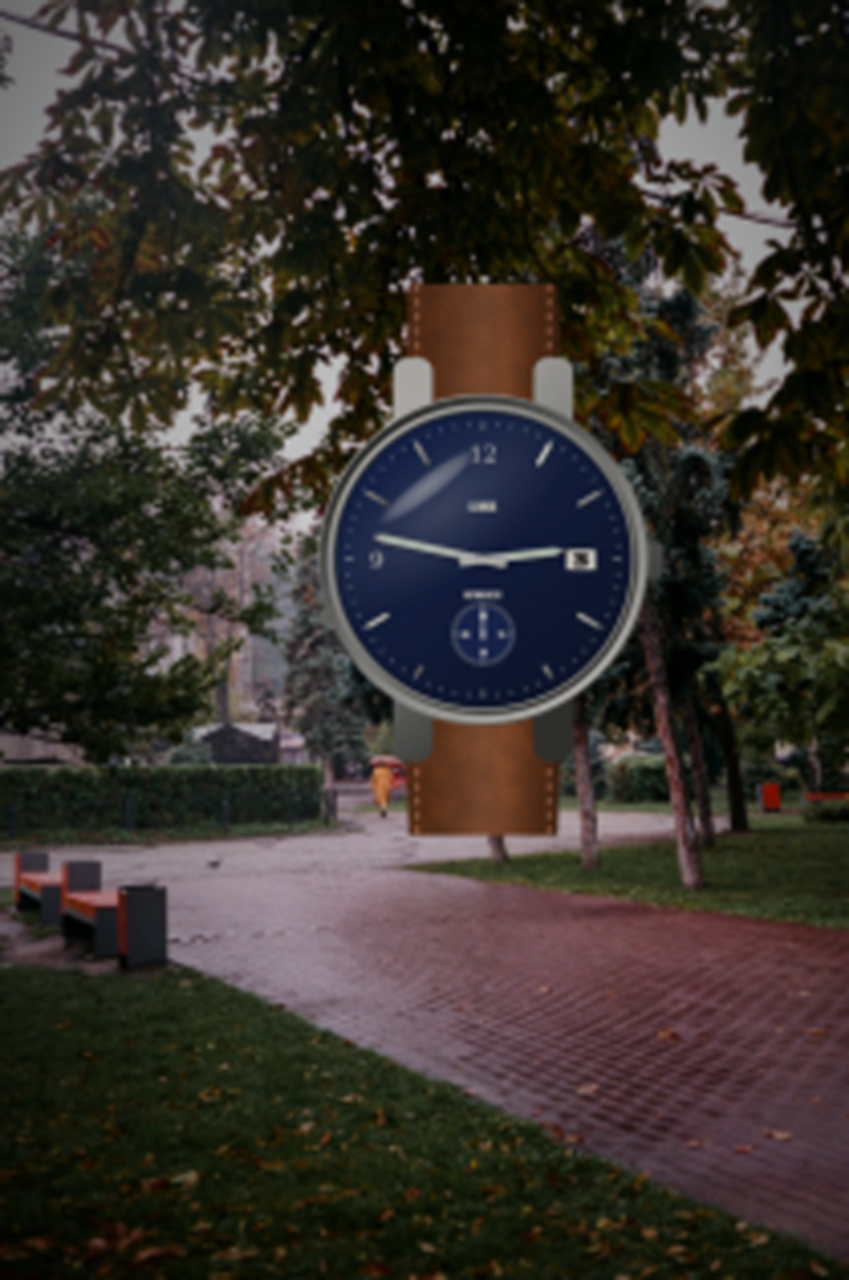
2:47
